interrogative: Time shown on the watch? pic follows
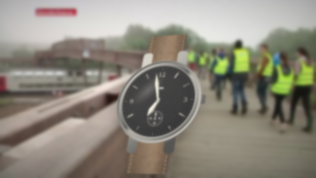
6:58
